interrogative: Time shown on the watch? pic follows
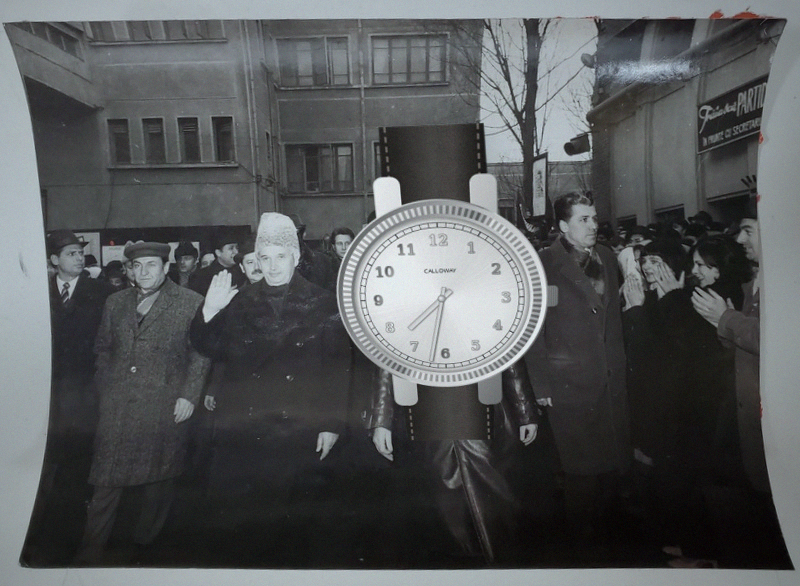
7:32
